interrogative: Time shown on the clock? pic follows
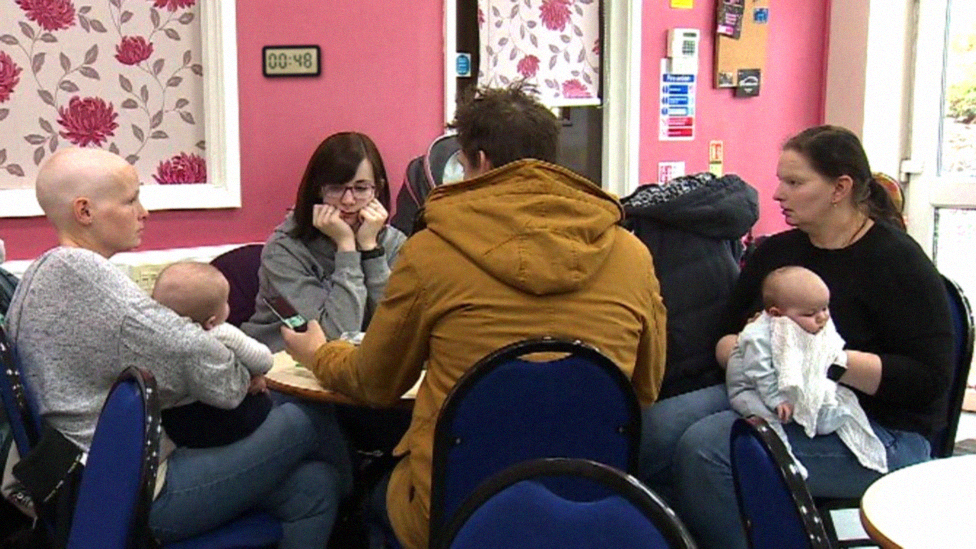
0:48
